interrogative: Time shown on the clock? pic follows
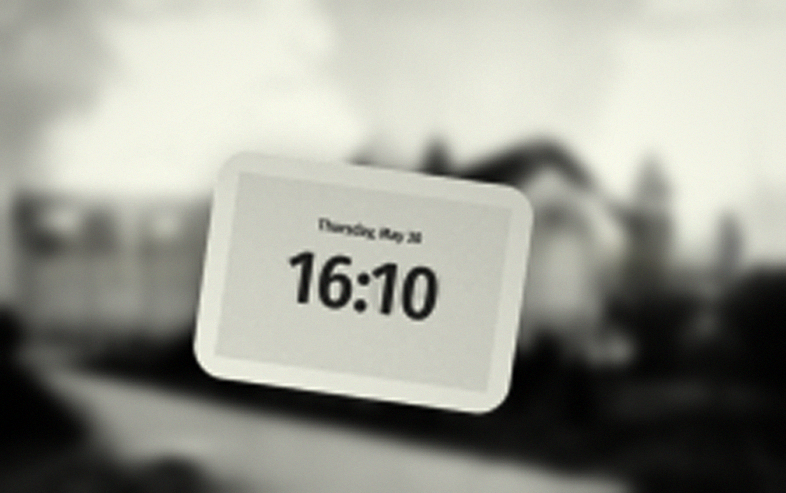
16:10
